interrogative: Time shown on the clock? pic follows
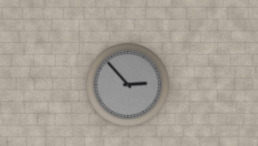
2:53
